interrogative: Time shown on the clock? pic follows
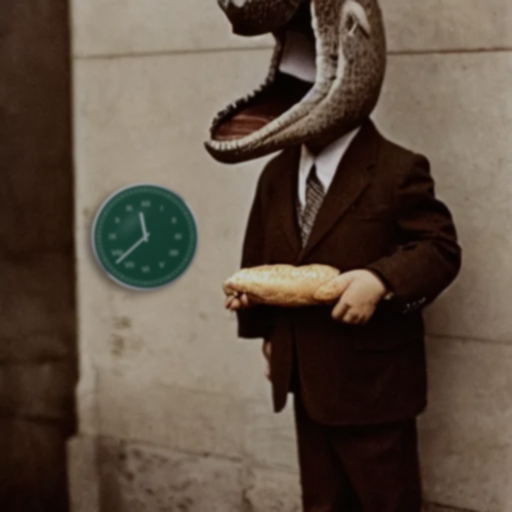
11:38
